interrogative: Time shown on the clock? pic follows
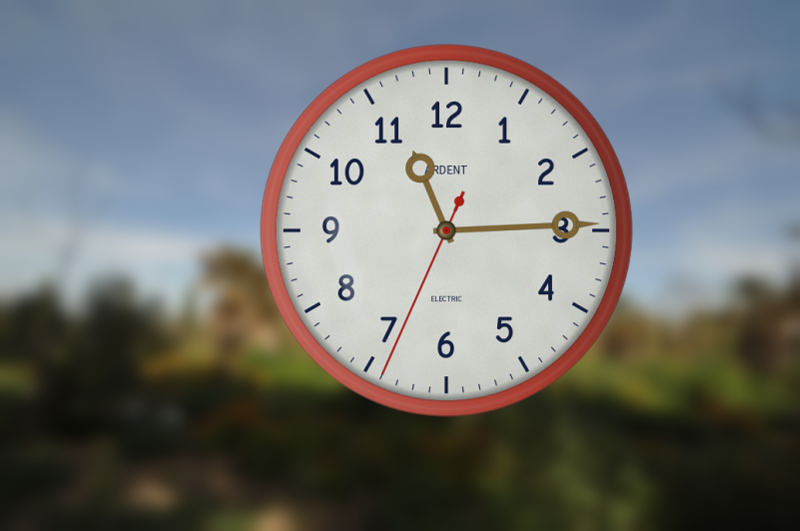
11:14:34
